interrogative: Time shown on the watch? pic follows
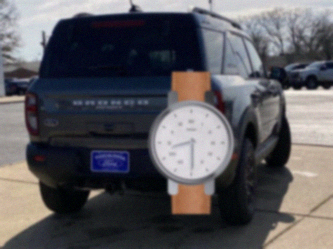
8:30
